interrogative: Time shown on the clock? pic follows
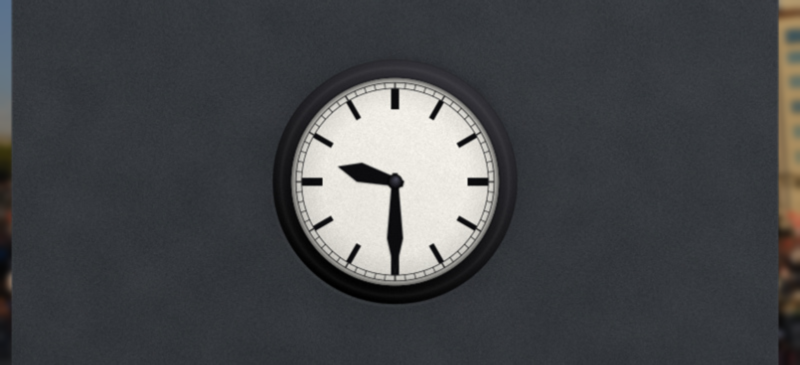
9:30
